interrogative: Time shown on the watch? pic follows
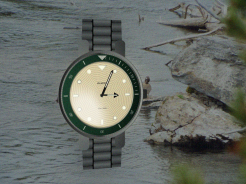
3:04
